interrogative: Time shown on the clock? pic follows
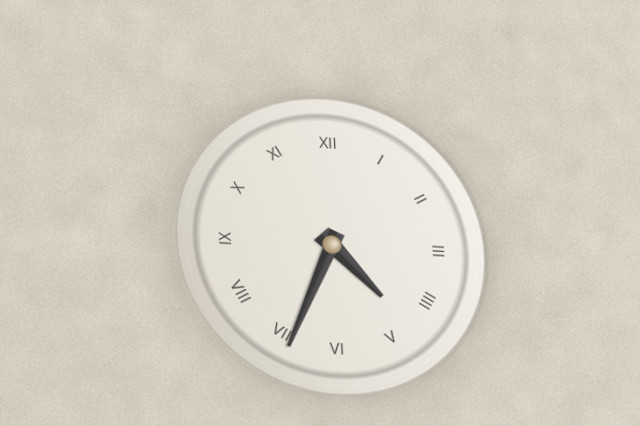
4:34
